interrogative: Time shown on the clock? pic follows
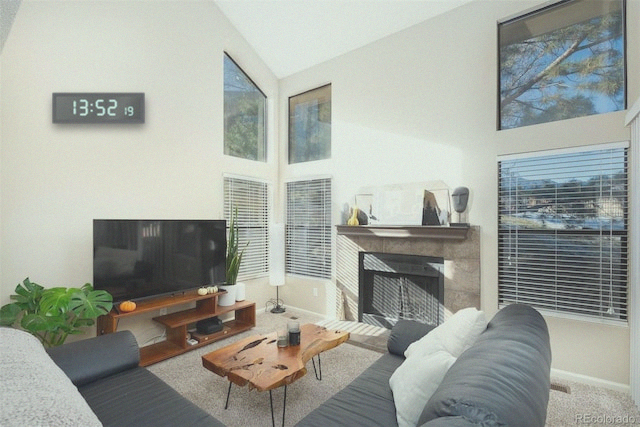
13:52:19
